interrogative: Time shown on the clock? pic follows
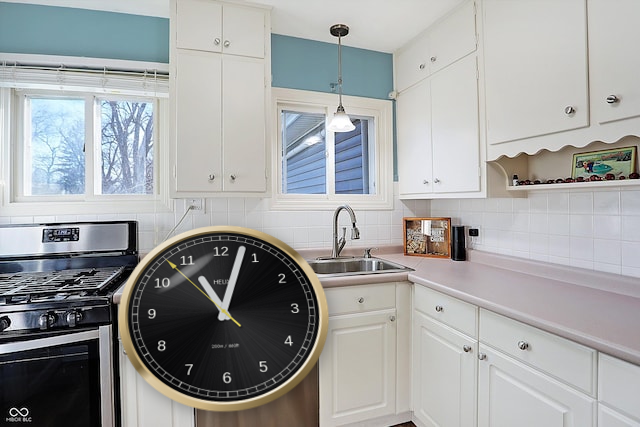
11:02:53
